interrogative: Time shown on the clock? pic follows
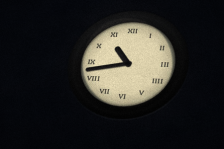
10:43
